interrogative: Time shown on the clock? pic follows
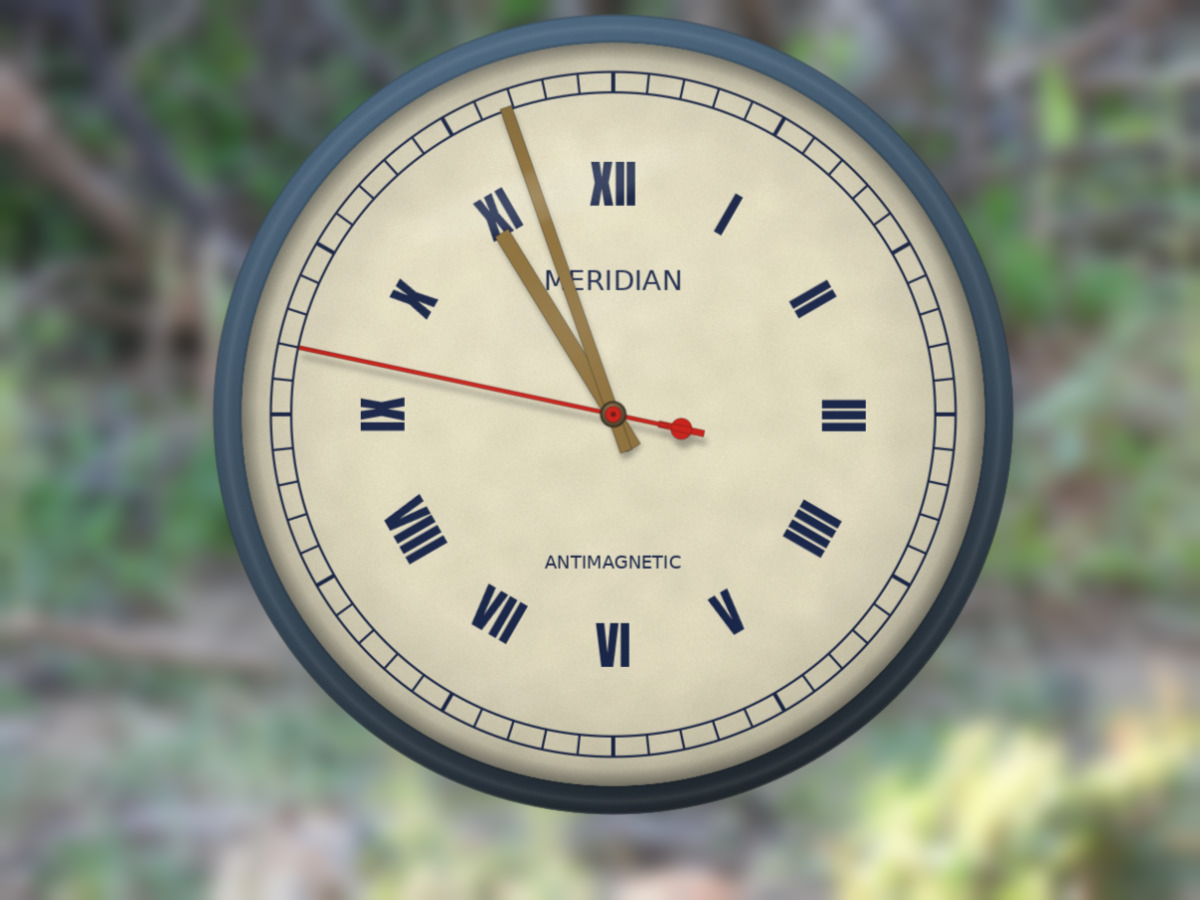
10:56:47
